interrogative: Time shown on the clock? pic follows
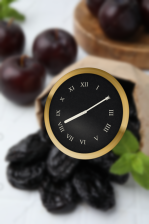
8:10
